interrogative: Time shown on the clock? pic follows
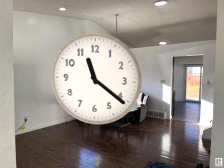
11:21
